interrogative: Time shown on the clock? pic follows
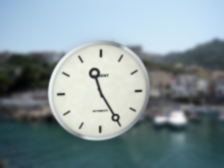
11:25
